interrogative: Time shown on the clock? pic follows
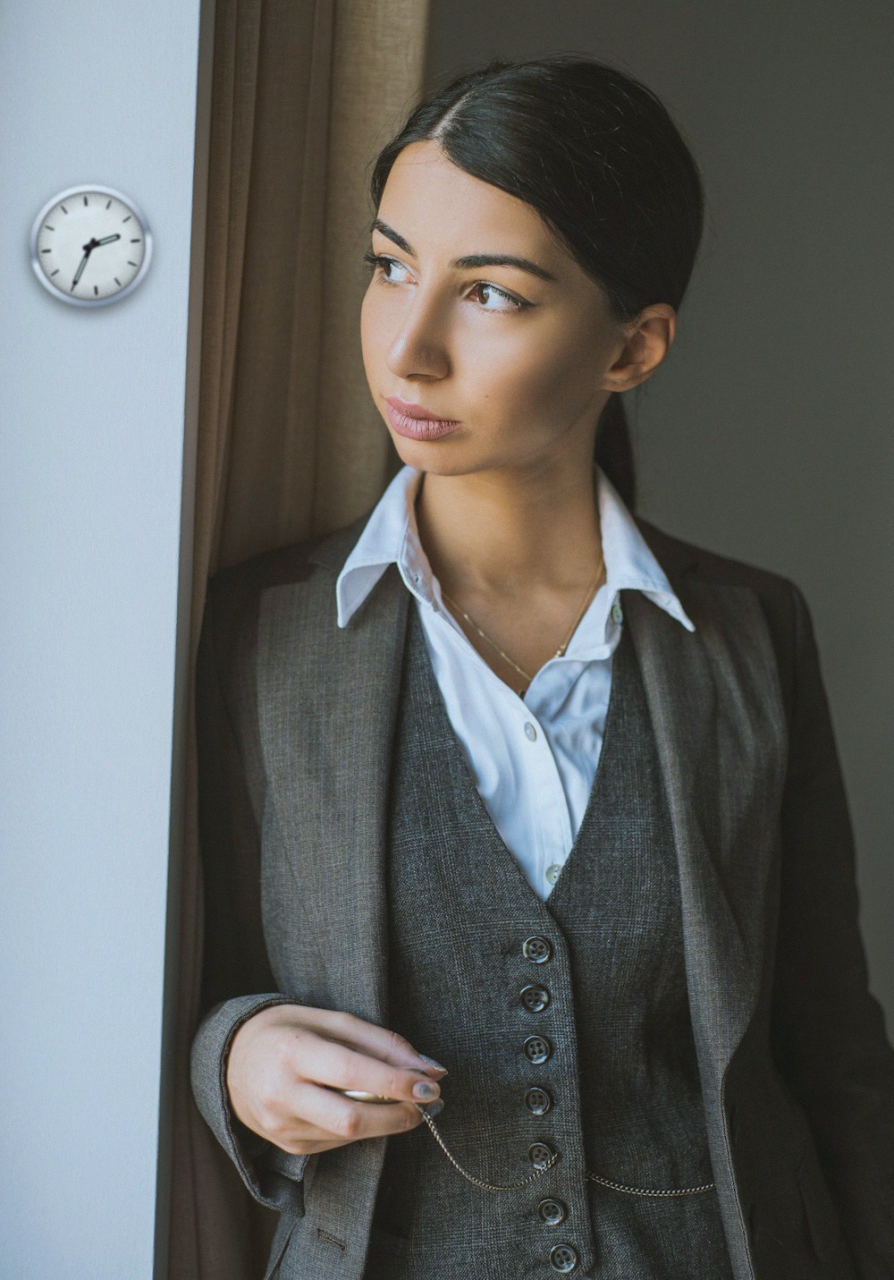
2:35
